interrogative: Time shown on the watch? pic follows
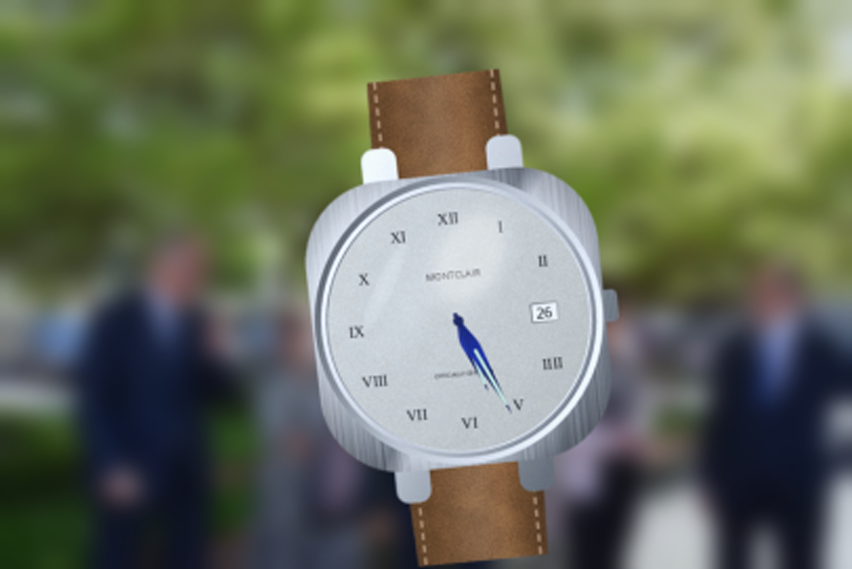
5:26
